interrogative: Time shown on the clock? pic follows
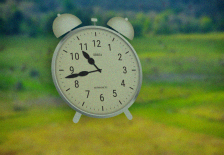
10:43
